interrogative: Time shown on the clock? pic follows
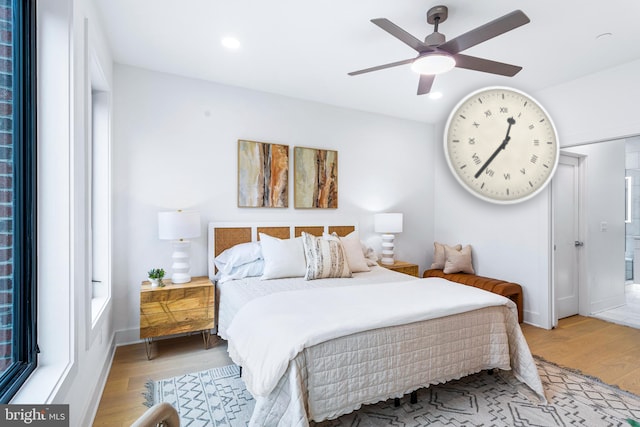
12:37
